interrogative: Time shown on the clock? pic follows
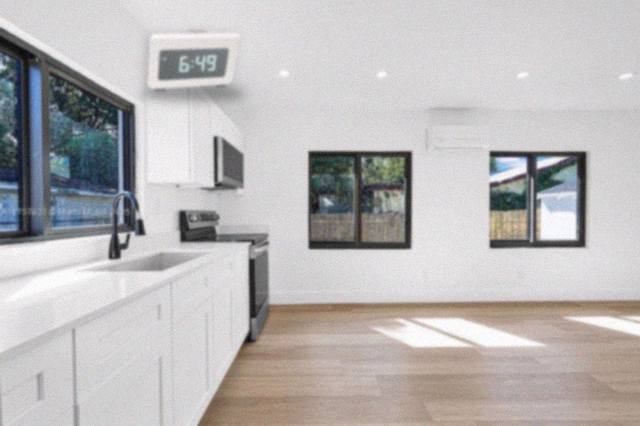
6:49
